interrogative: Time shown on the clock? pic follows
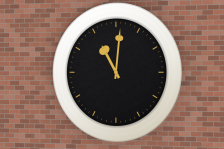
11:01
